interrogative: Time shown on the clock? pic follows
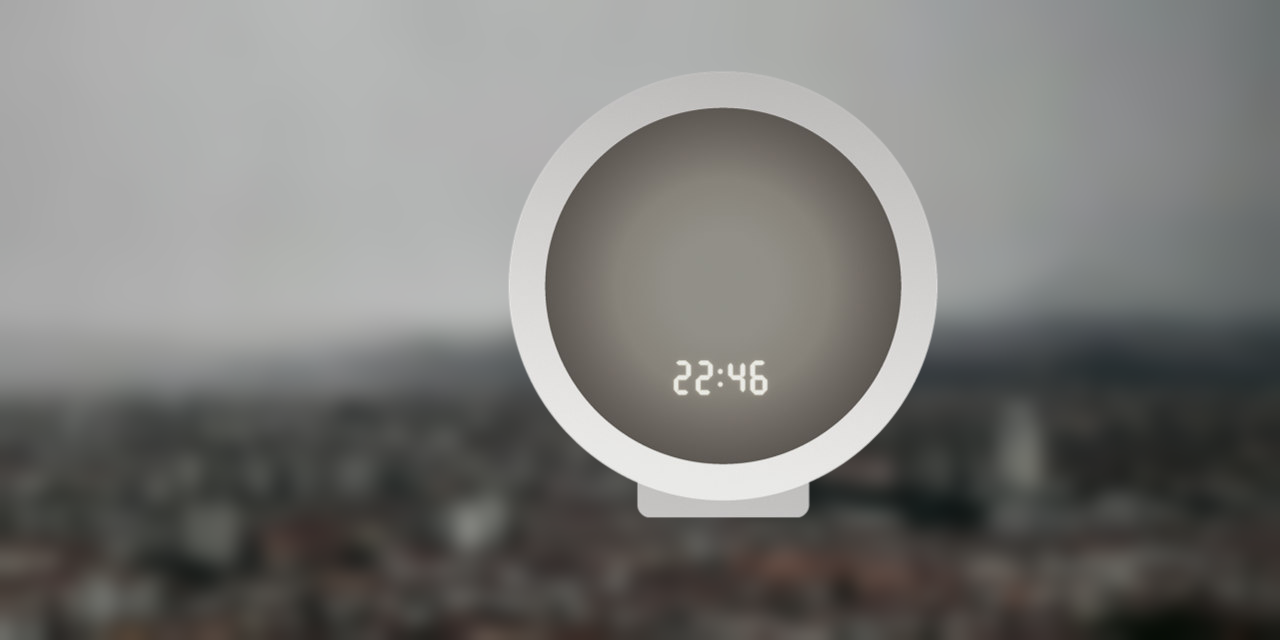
22:46
